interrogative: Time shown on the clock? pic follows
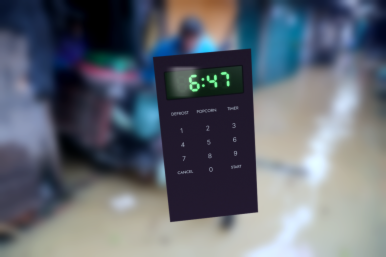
6:47
